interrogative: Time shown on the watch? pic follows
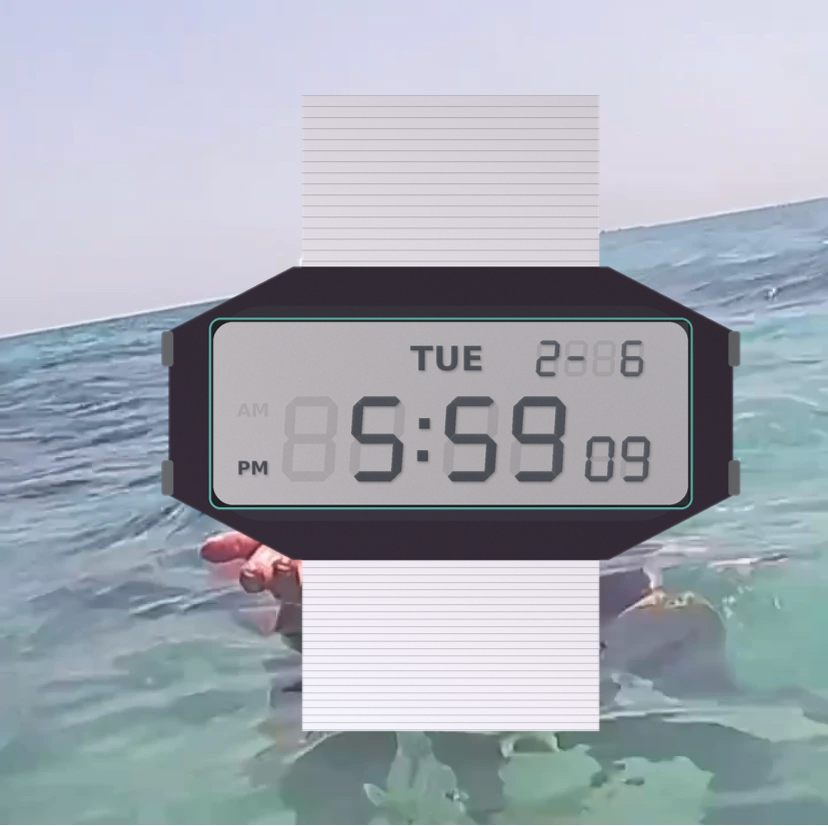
5:59:09
